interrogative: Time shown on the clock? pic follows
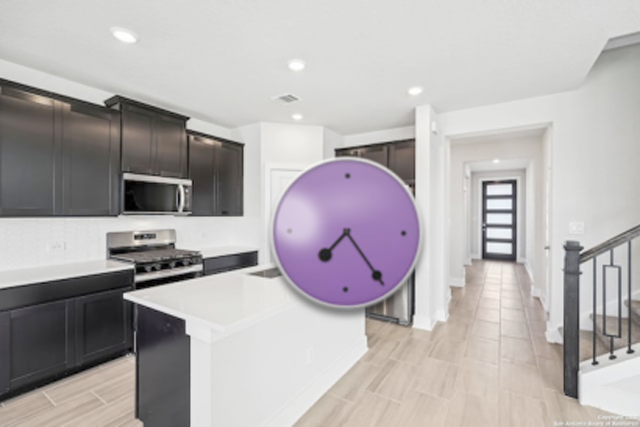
7:24
